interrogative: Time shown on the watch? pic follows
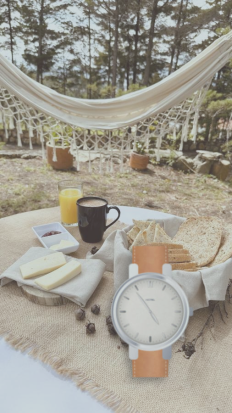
4:54
